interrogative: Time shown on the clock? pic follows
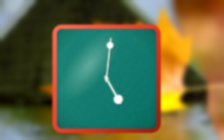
5:01
